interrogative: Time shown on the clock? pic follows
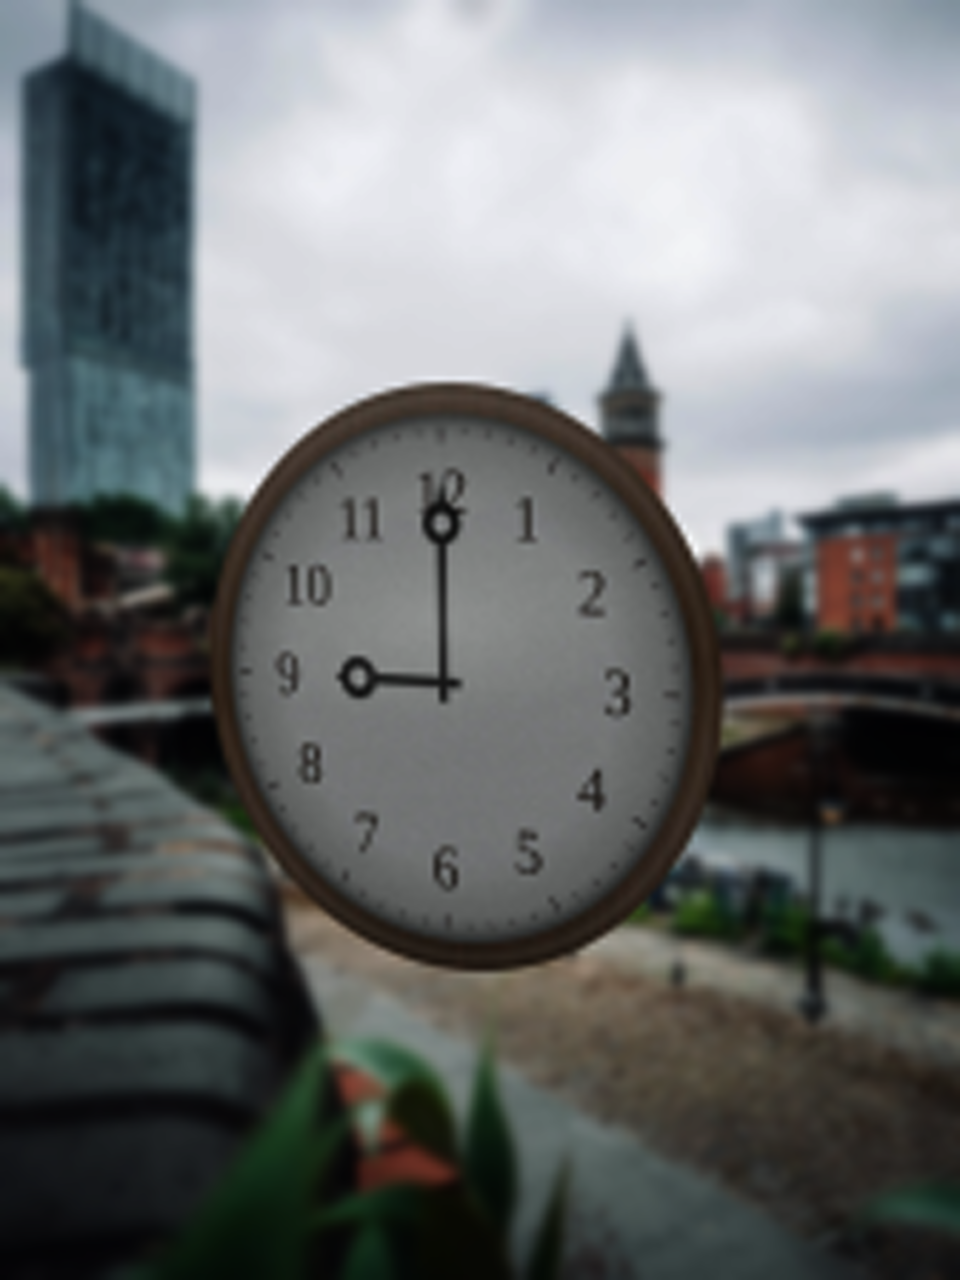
9:00
